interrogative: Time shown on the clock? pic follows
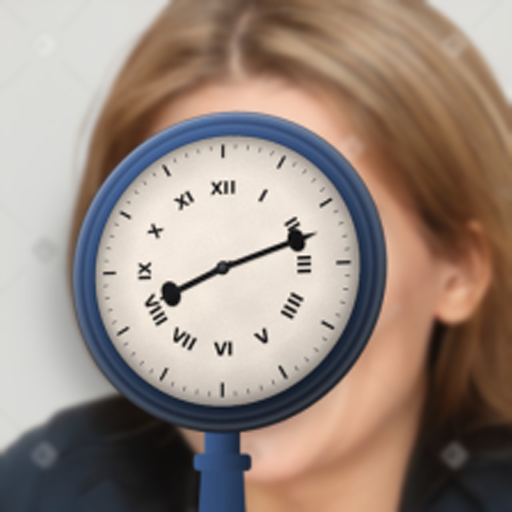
8:12
